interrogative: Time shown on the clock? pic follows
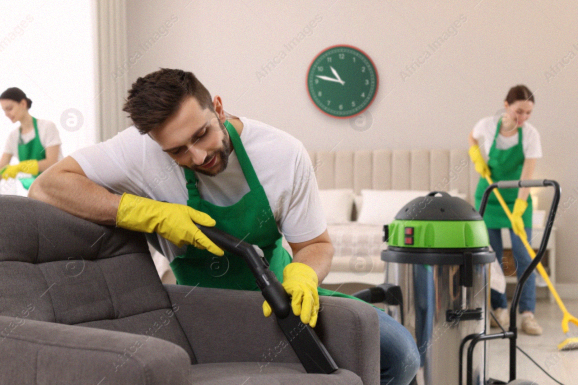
10:47
